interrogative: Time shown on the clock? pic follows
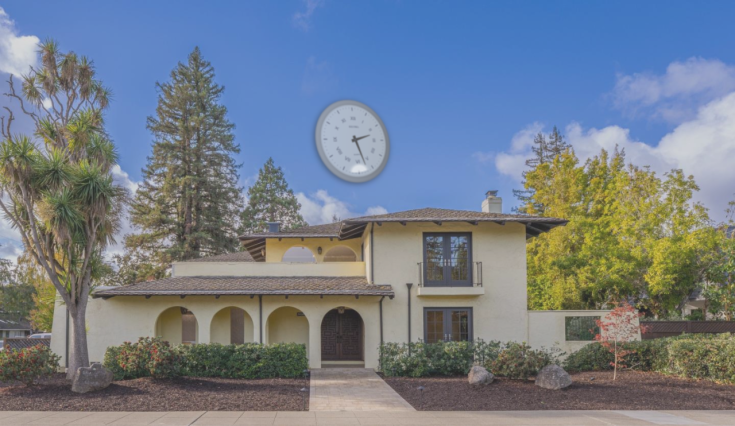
2:27
